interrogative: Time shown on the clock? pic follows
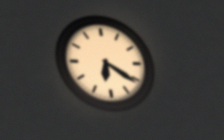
6:21
